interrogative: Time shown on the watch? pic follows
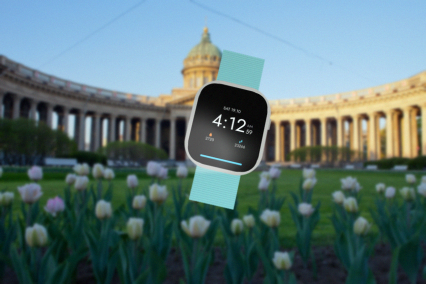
4:12
